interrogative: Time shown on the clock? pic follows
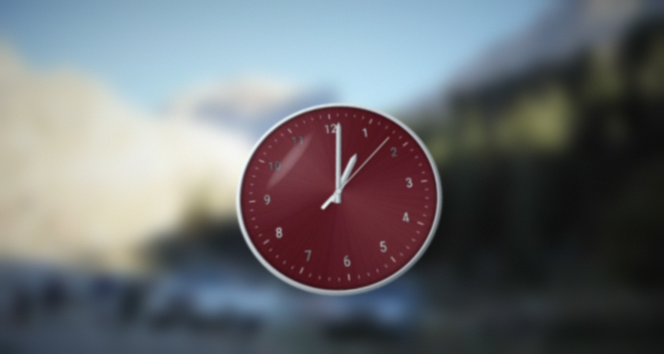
1:01:08
